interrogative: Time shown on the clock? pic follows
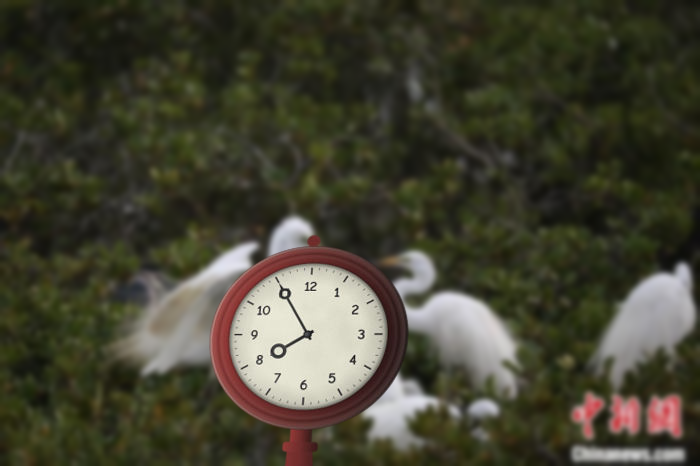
7:55
